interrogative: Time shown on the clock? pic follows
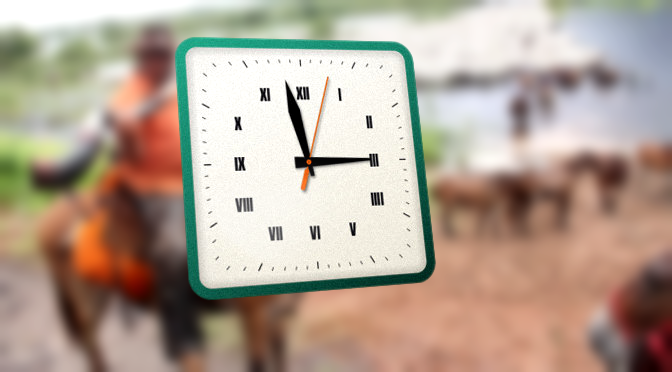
2:58:03
